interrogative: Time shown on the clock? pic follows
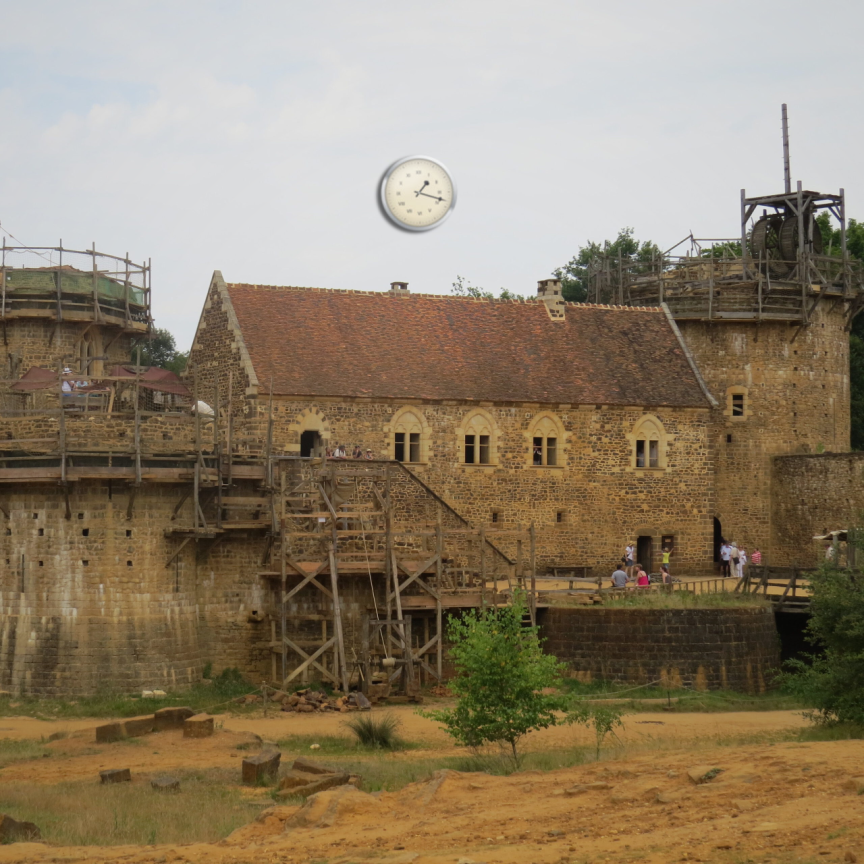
1:18
